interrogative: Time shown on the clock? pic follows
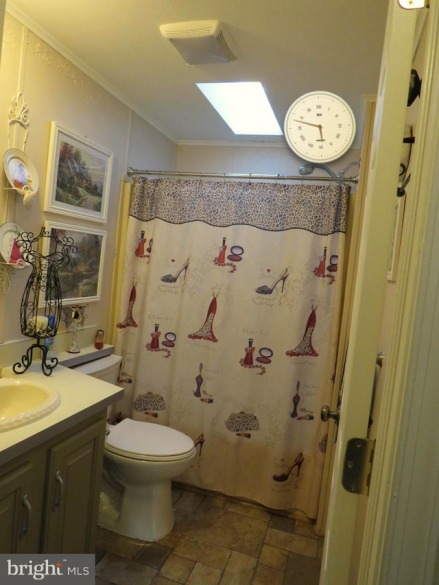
5:48
